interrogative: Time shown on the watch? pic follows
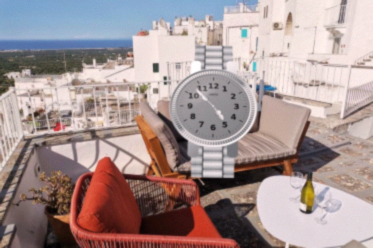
4:53
